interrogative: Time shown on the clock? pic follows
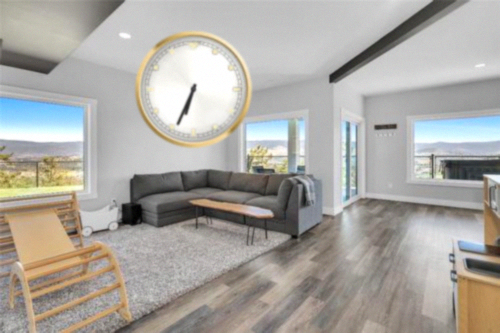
6:34
